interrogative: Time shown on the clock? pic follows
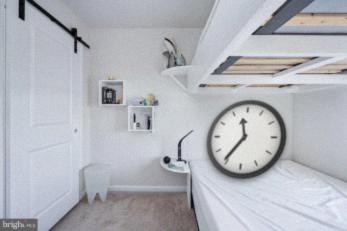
11:36
